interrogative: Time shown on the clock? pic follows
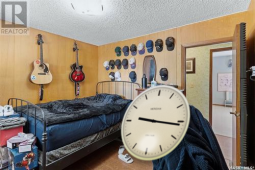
9:16
